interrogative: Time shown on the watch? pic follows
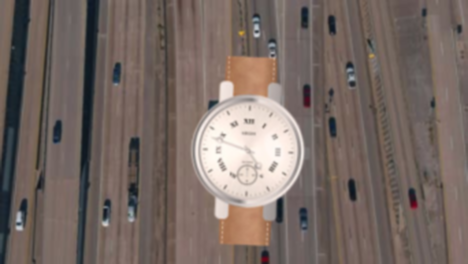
4:48
